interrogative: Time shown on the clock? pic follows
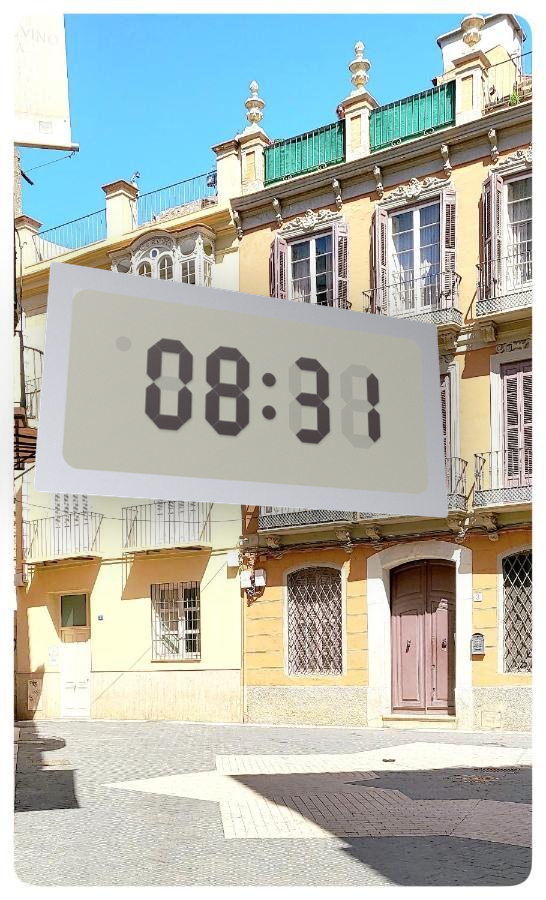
8:31
